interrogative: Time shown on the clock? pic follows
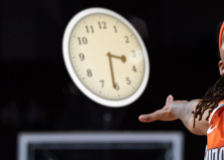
3:31
